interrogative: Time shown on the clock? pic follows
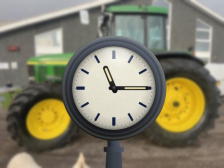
11:15
